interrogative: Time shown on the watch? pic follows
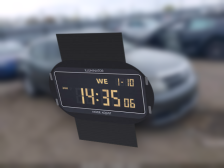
14:35:06
